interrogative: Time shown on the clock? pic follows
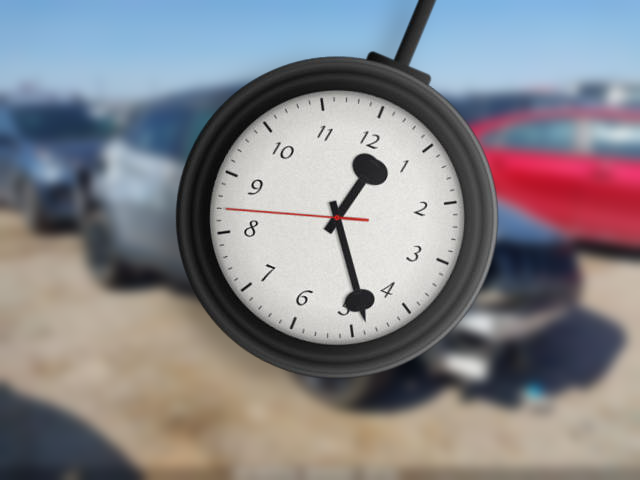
12:23:42
